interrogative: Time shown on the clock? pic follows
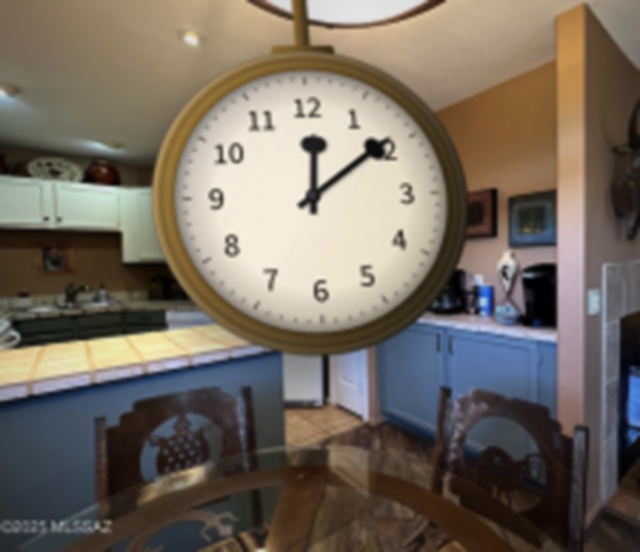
12:09
